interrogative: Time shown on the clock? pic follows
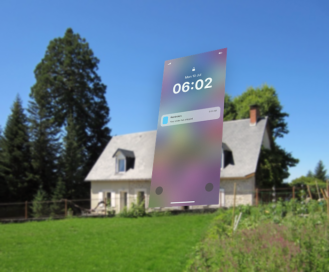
6:02
